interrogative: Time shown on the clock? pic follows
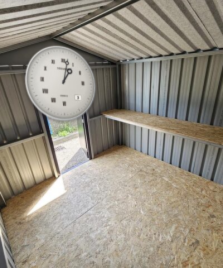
1:02
